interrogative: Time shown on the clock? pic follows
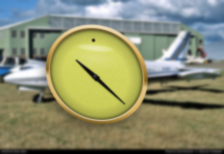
10:22
